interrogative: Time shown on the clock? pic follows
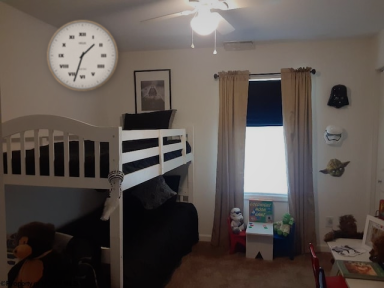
1:33
